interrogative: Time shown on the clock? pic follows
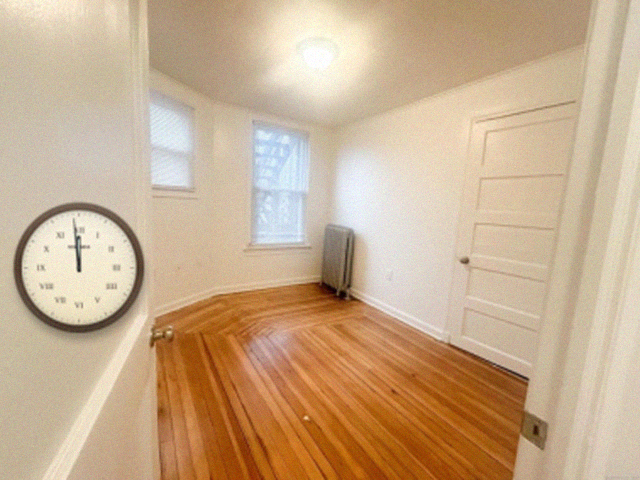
11:59
